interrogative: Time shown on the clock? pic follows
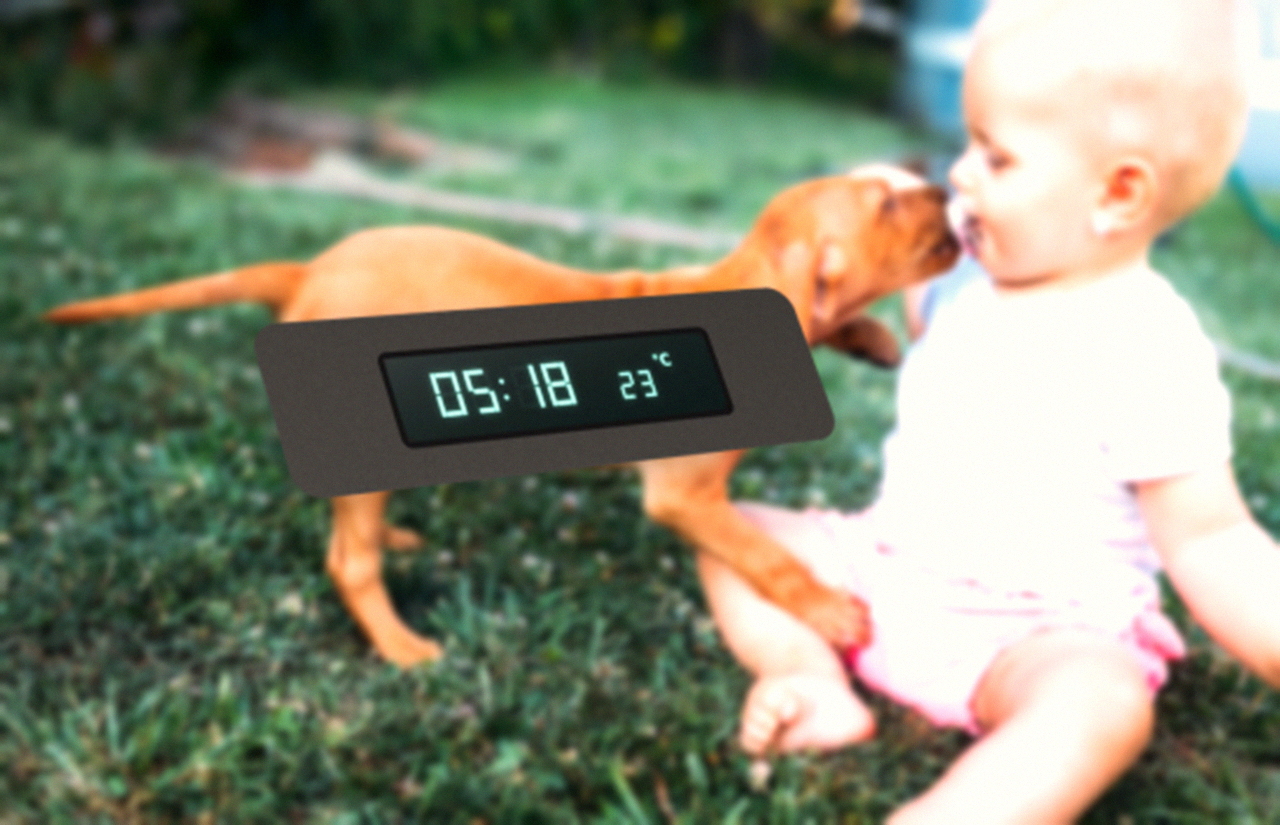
5:18
